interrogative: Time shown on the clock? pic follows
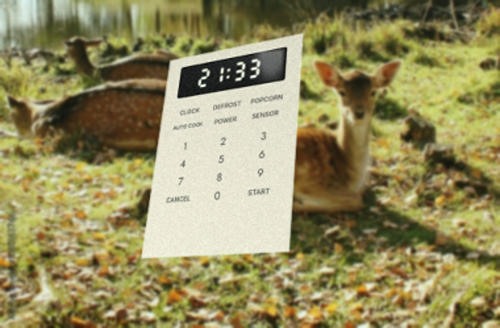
21:33
